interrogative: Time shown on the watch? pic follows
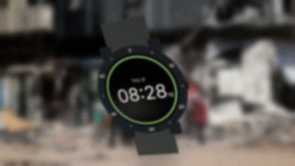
8:28
